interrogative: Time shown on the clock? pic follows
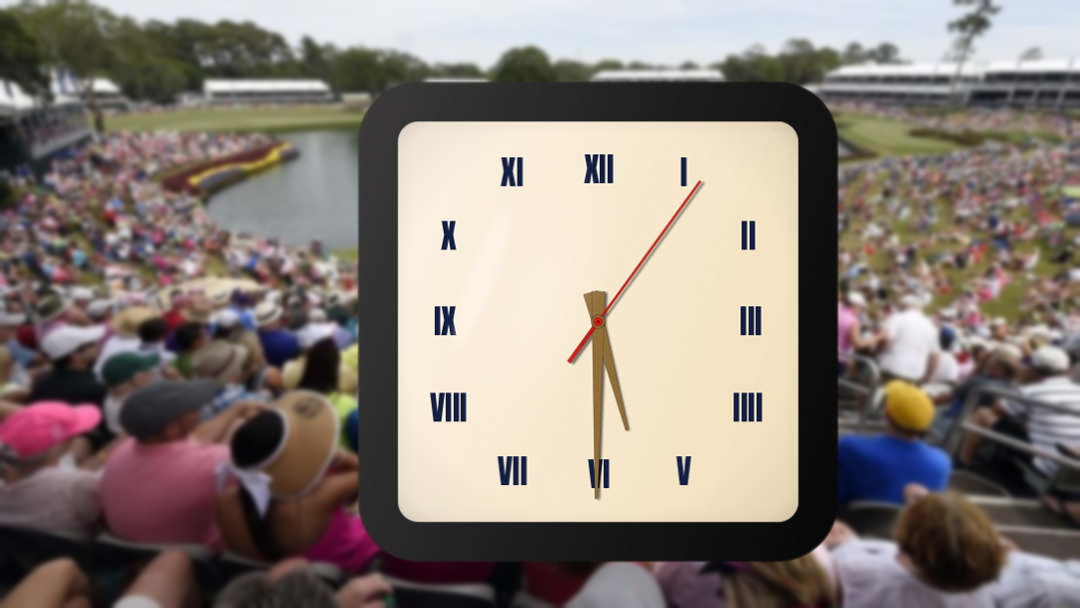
5:30:06
